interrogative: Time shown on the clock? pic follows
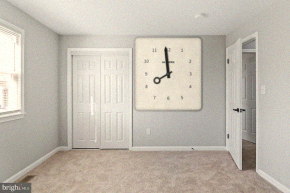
7:59
